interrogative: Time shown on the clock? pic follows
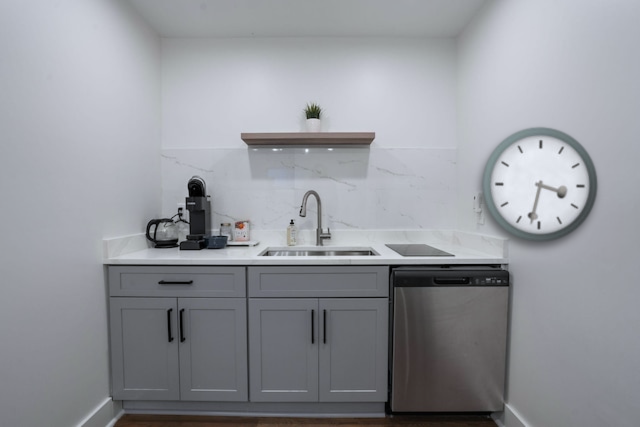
3:32
